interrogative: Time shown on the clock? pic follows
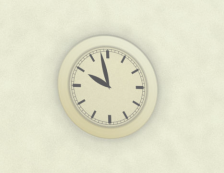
9:58
